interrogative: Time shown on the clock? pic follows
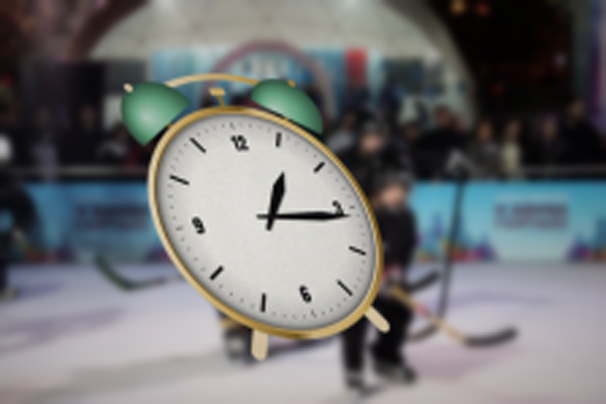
1:16
